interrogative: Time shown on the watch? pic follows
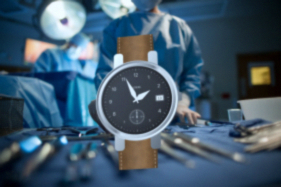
1:56
